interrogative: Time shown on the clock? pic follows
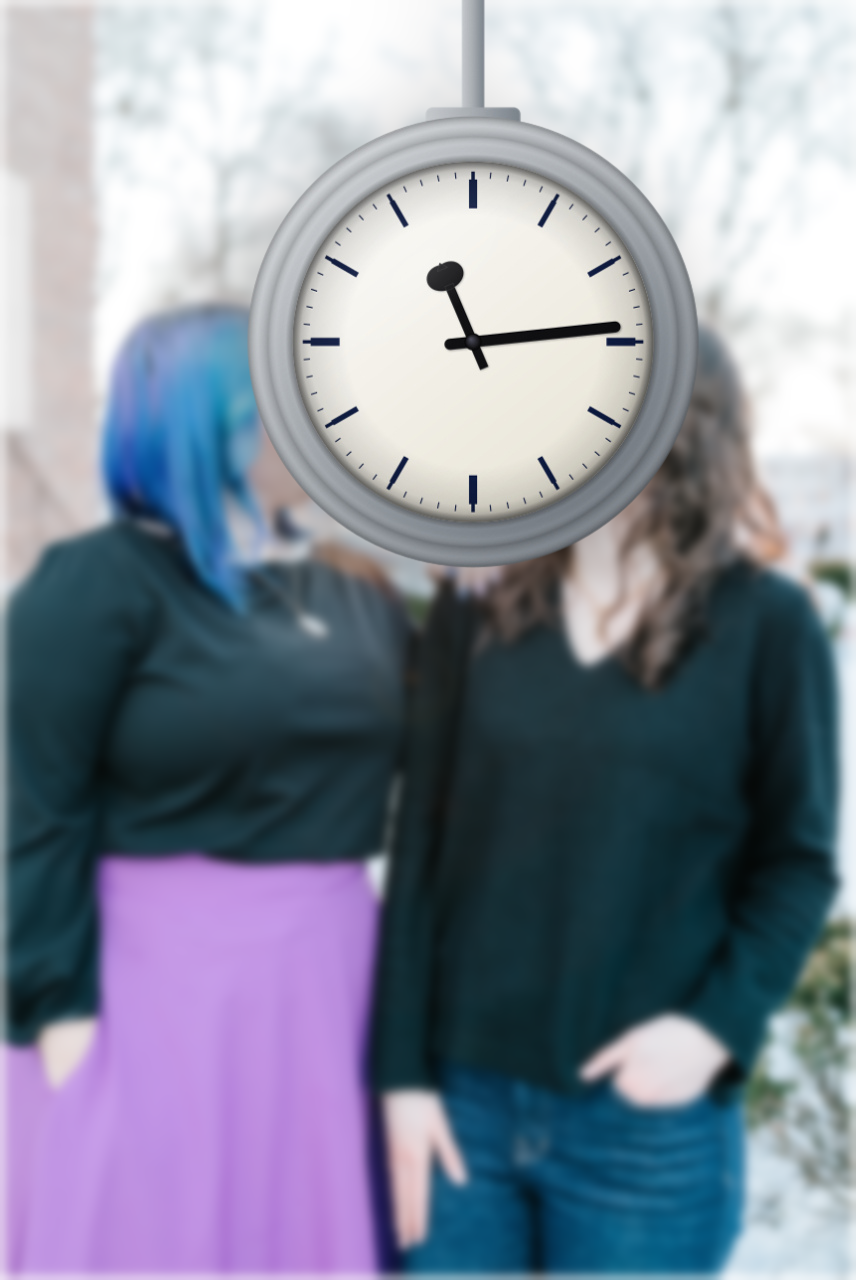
11:14
